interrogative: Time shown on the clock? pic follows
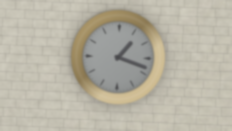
1:18
